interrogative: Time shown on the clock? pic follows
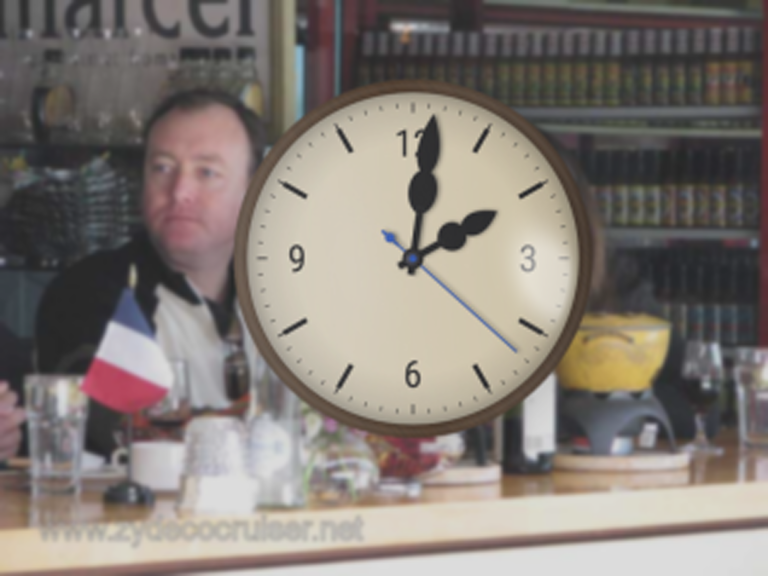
2:01:22
